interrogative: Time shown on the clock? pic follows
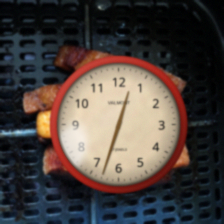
12:33
